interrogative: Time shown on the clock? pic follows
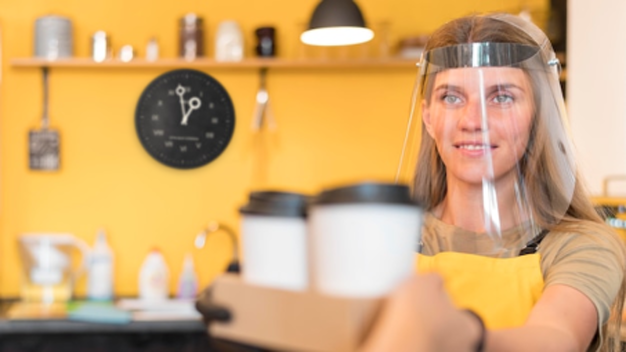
12:58
